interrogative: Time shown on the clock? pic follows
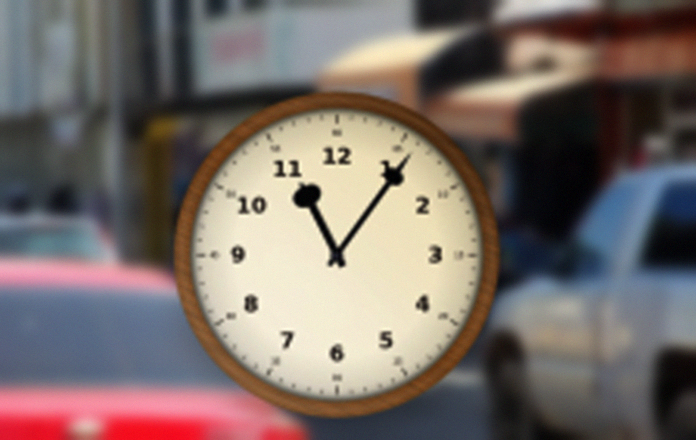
11:06
